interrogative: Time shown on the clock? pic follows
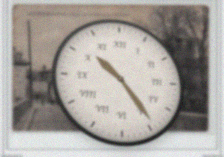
10:24
